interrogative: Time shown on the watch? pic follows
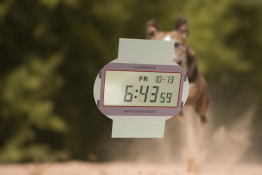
6:43:59
